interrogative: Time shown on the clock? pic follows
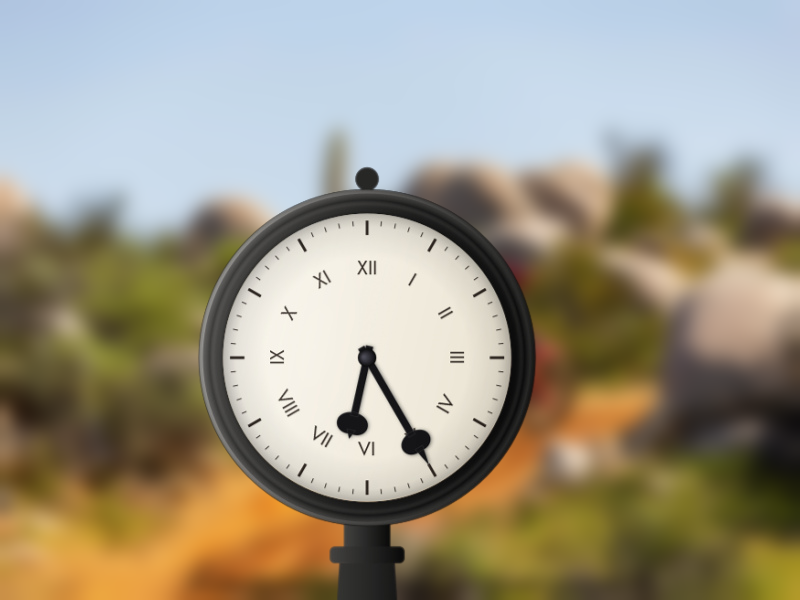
6:25
